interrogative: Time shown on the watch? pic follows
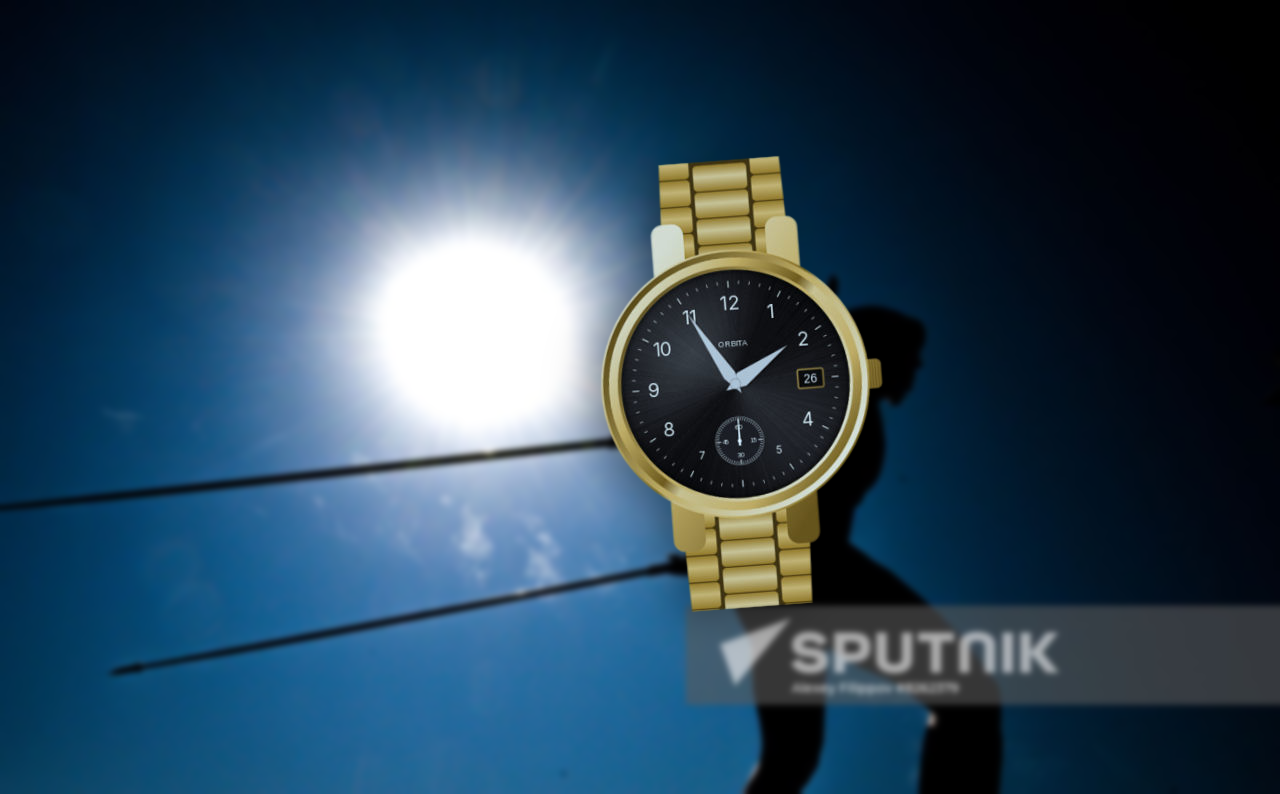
1:55
